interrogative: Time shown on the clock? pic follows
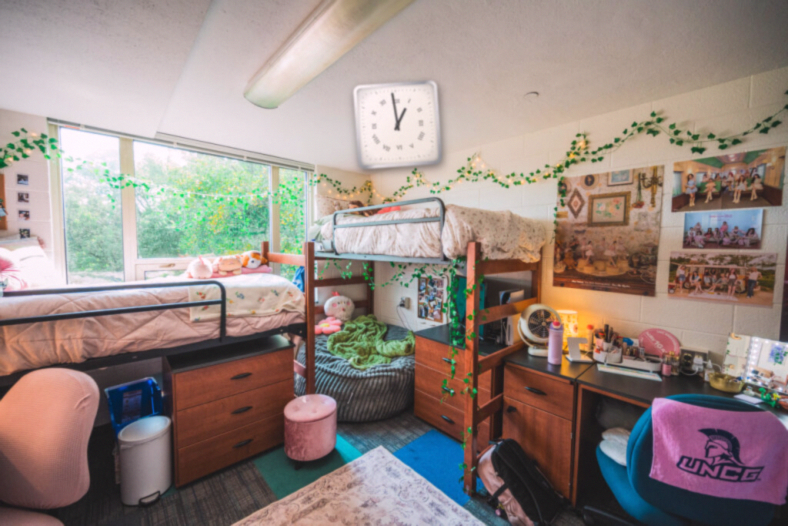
12:59
